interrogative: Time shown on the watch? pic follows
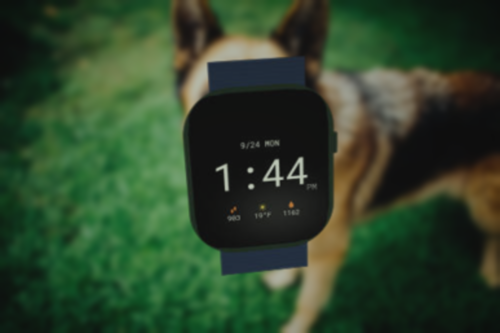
1:44
